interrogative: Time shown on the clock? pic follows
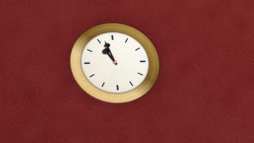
10:57
